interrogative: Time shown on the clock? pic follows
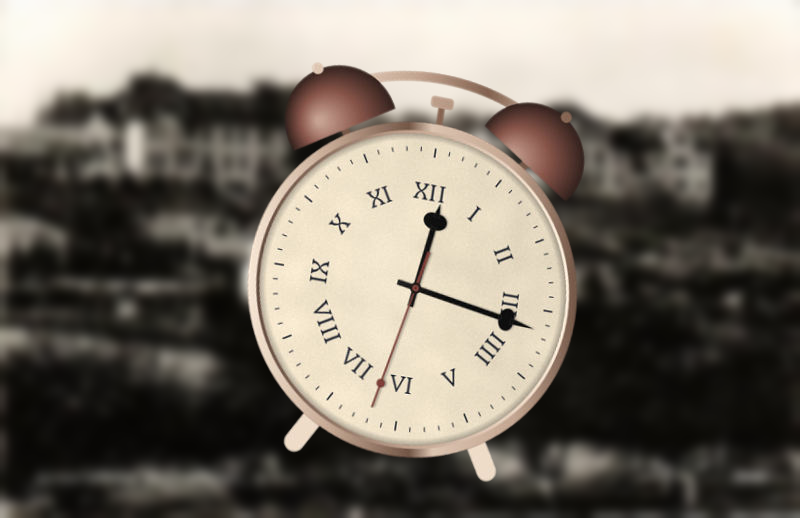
12:16:32
